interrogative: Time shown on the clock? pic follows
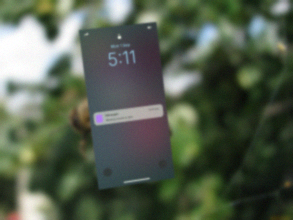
5:11
